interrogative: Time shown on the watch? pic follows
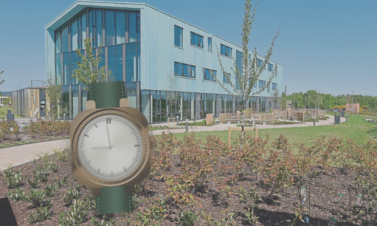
8:59
